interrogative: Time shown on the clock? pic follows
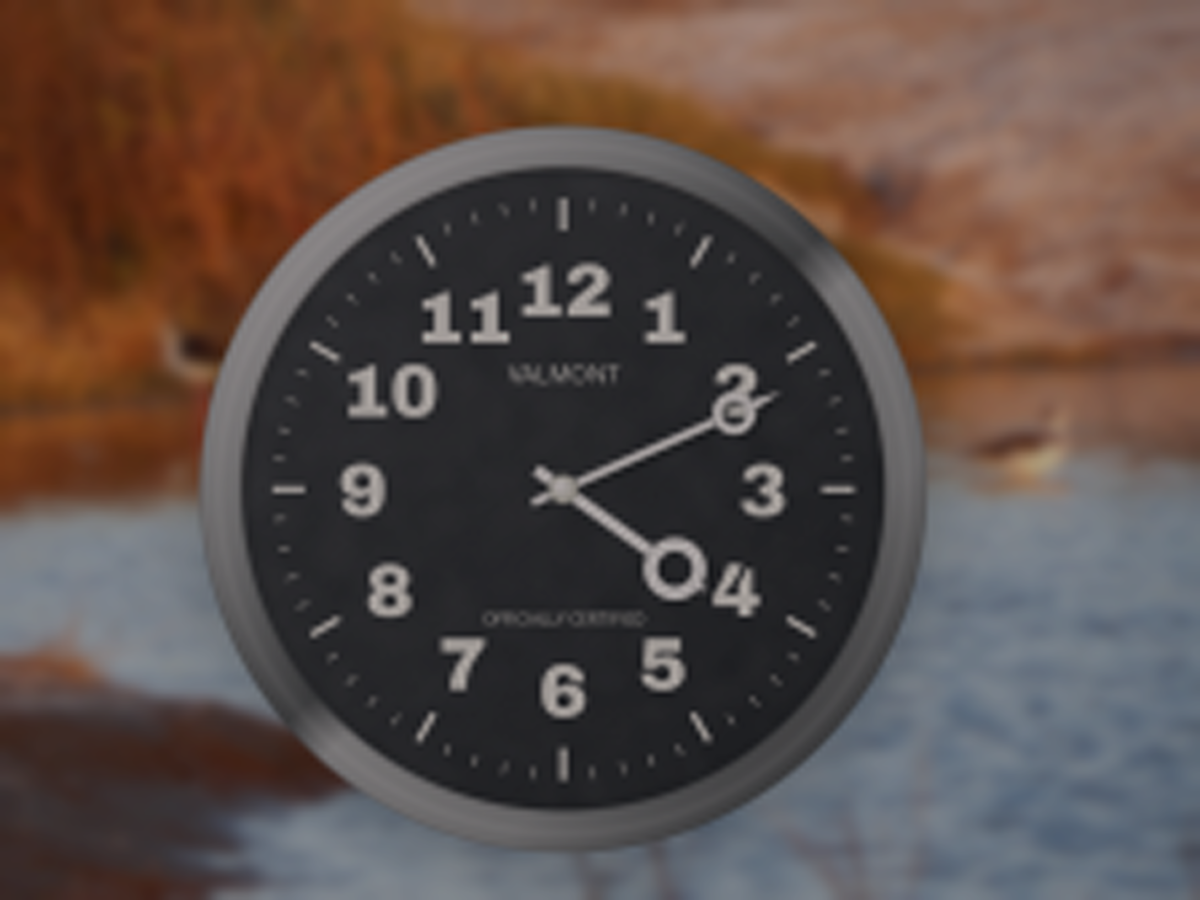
4:11
